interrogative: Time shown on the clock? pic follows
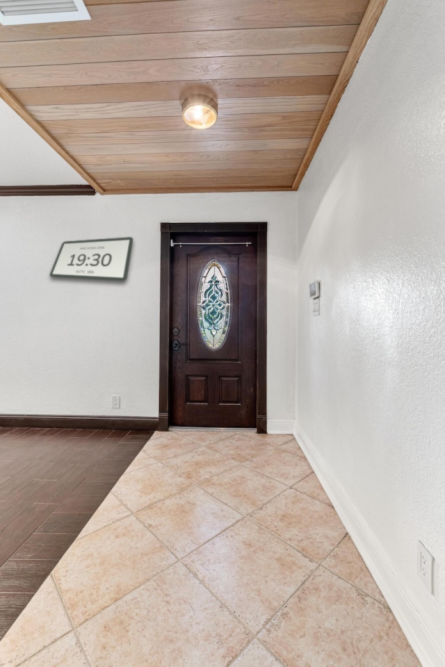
19:30
